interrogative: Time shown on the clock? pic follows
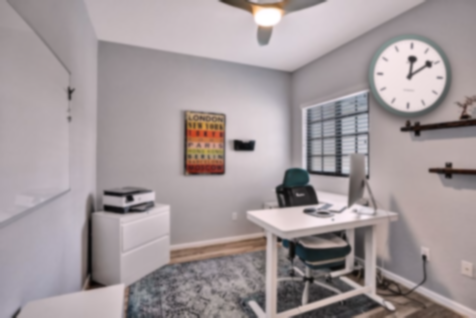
12:09
